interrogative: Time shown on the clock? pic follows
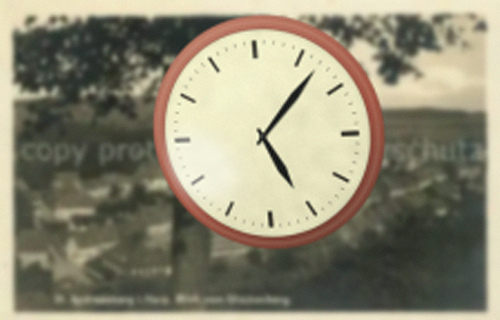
5:07
